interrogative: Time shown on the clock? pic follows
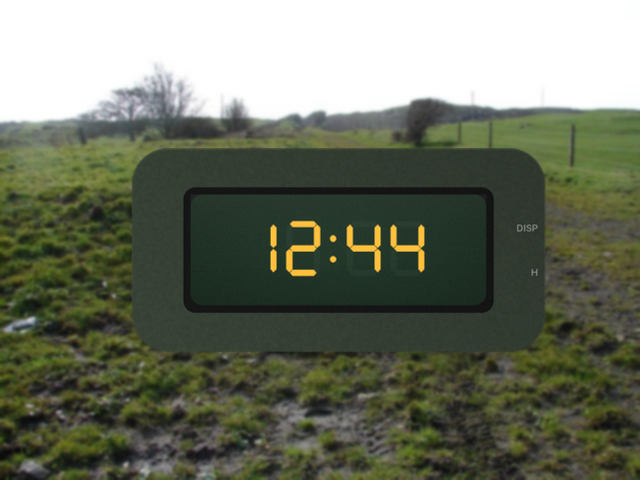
12:44
